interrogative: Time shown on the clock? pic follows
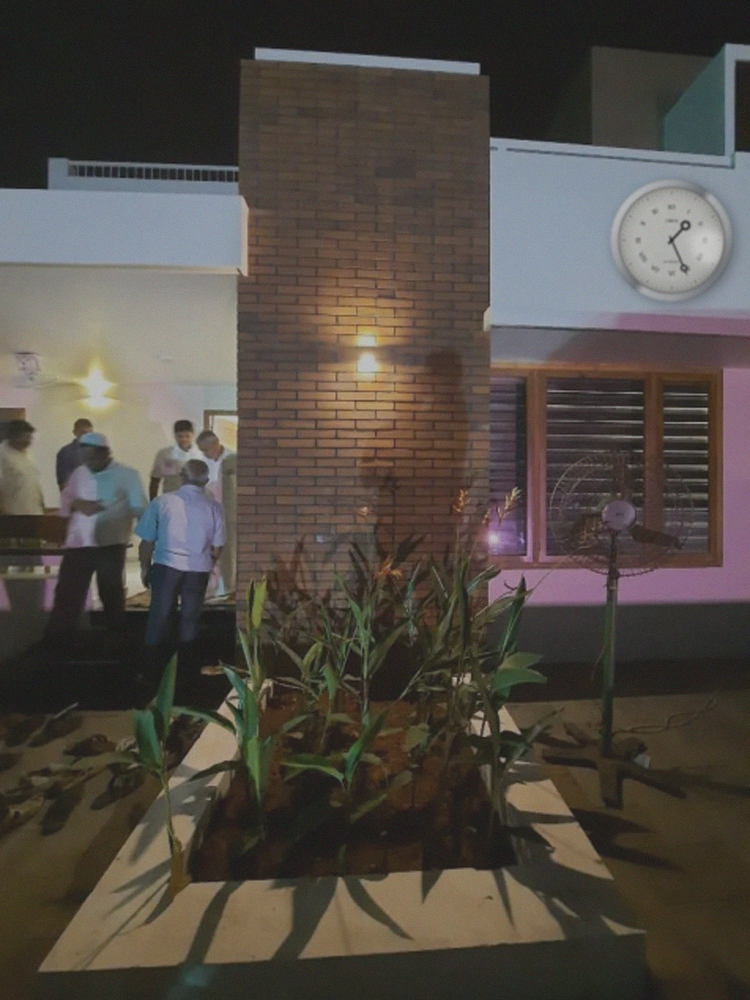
1:26
